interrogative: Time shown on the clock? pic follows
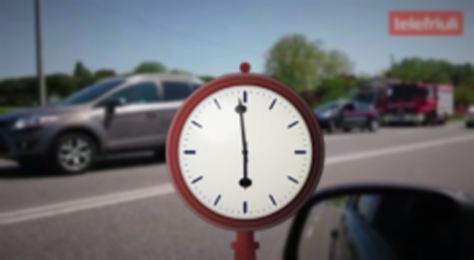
5:59
